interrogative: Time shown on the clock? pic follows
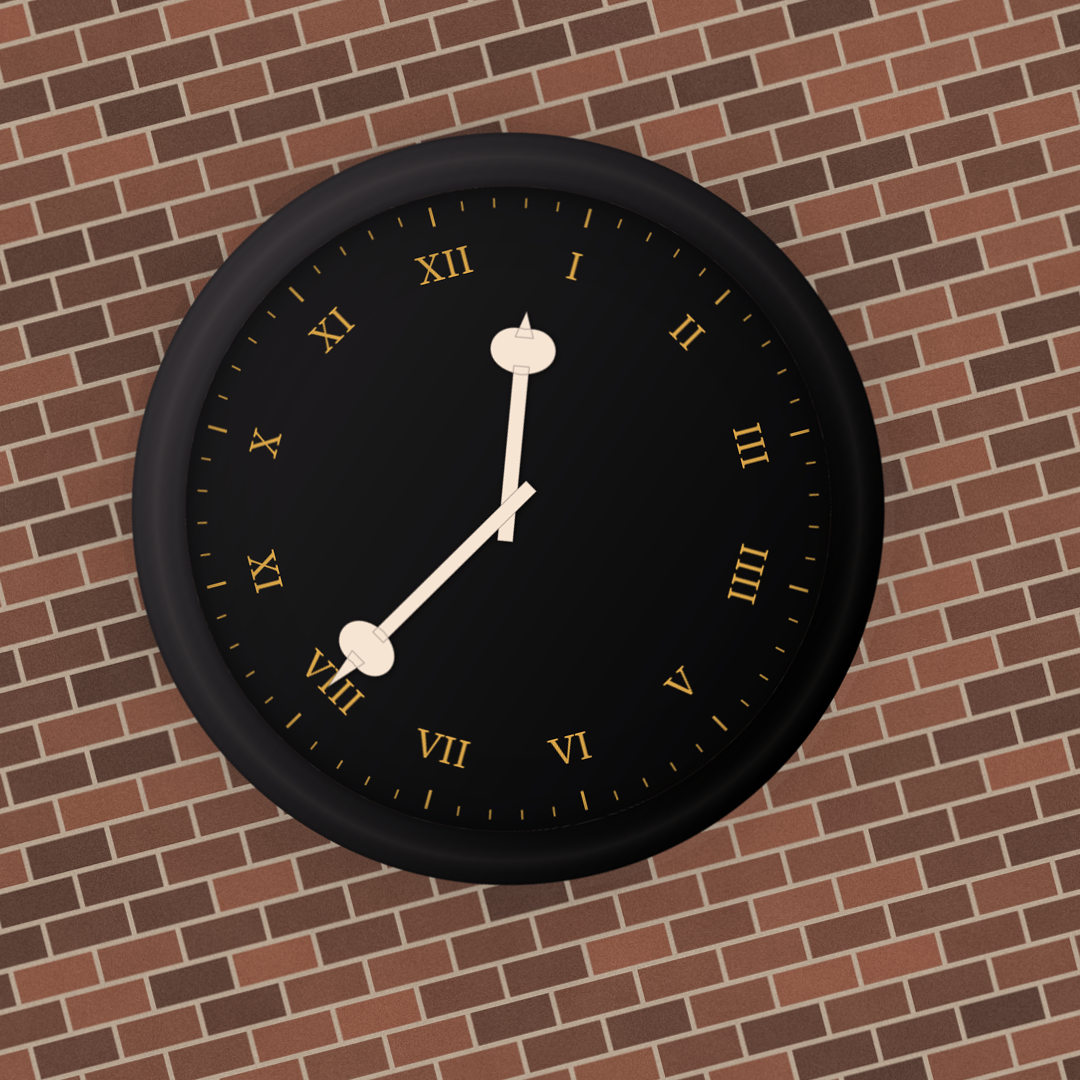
12:40
